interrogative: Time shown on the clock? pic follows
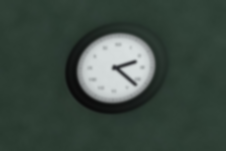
2:22
